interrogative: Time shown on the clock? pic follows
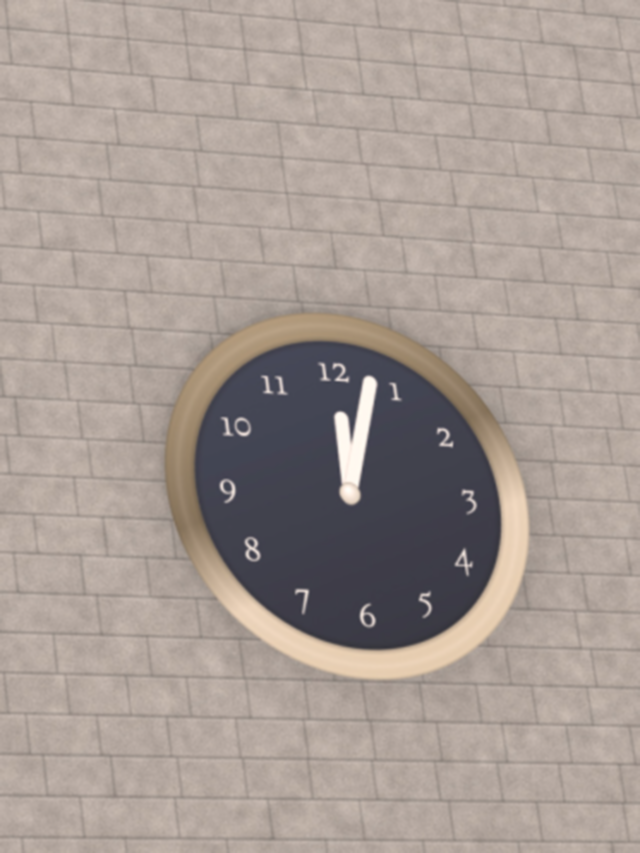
12:03
